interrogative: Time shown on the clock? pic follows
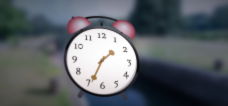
1:34
